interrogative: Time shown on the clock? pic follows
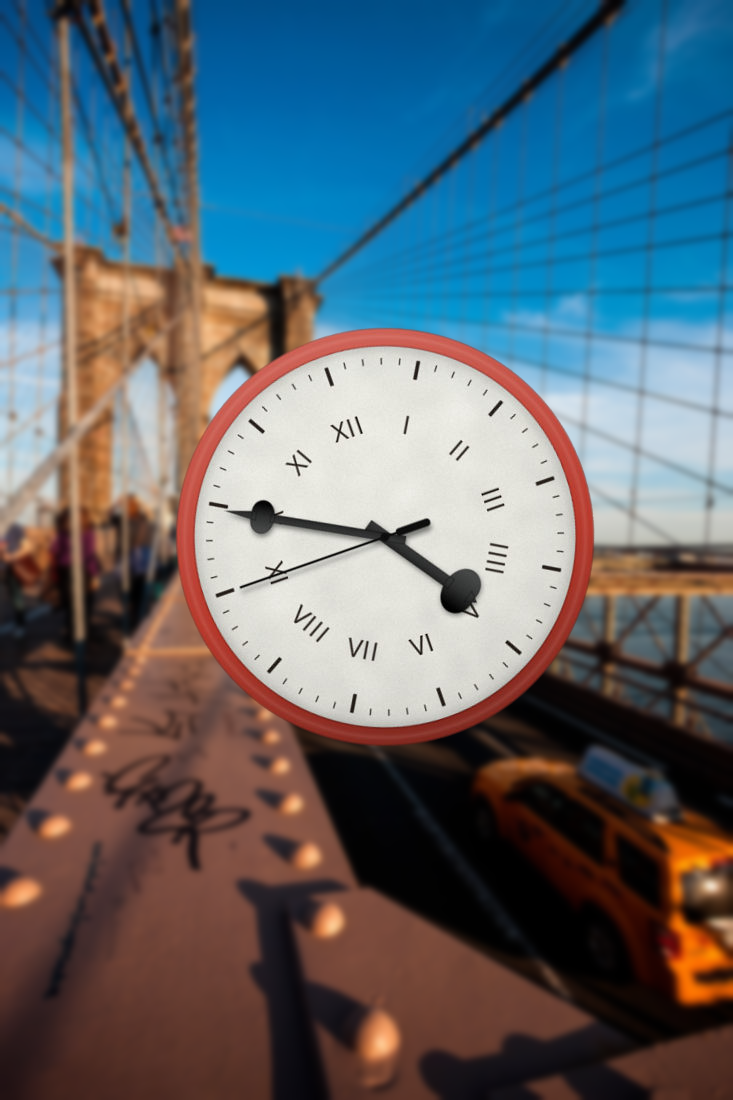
4:49:45
